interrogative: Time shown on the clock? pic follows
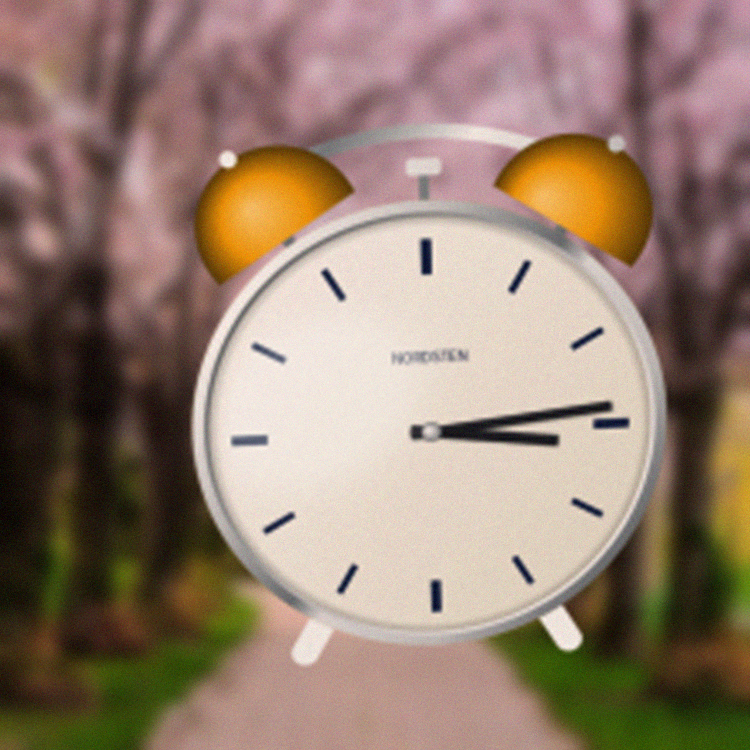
3:14
